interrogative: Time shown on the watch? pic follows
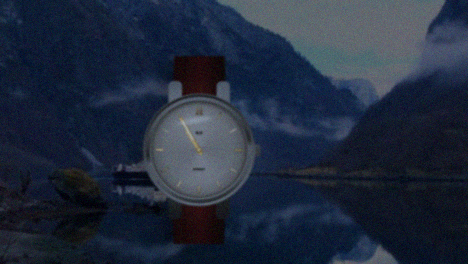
10:55
